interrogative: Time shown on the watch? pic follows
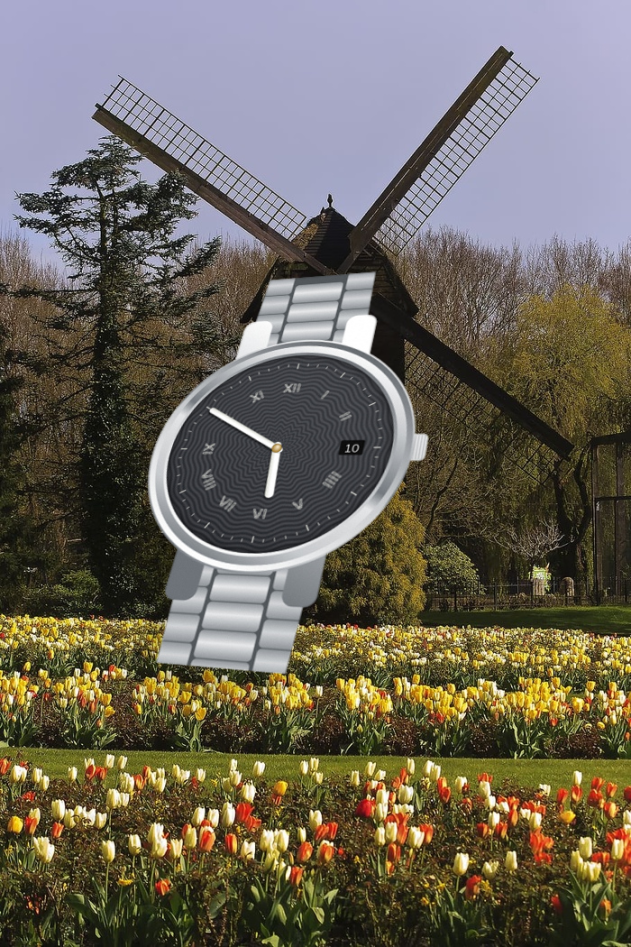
5:50
